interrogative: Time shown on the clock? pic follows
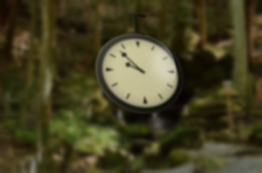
9:53
